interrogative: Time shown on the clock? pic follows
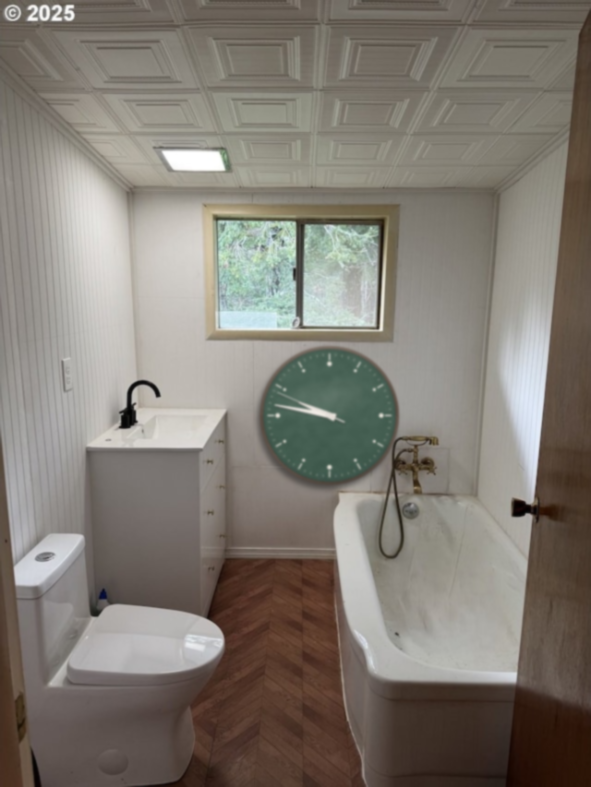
9:46:49
